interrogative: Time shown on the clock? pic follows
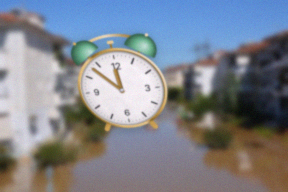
11:53
